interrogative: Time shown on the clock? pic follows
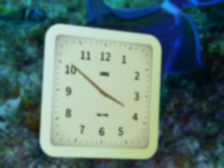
3:51
